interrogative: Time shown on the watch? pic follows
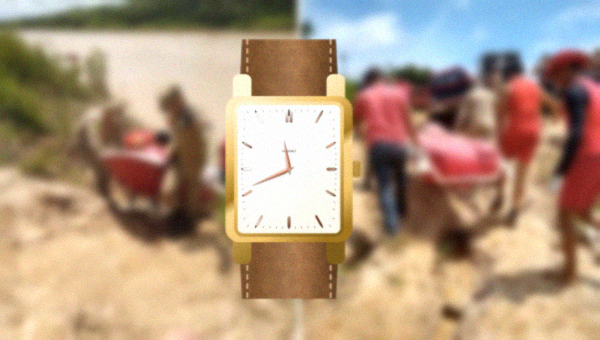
11:41
